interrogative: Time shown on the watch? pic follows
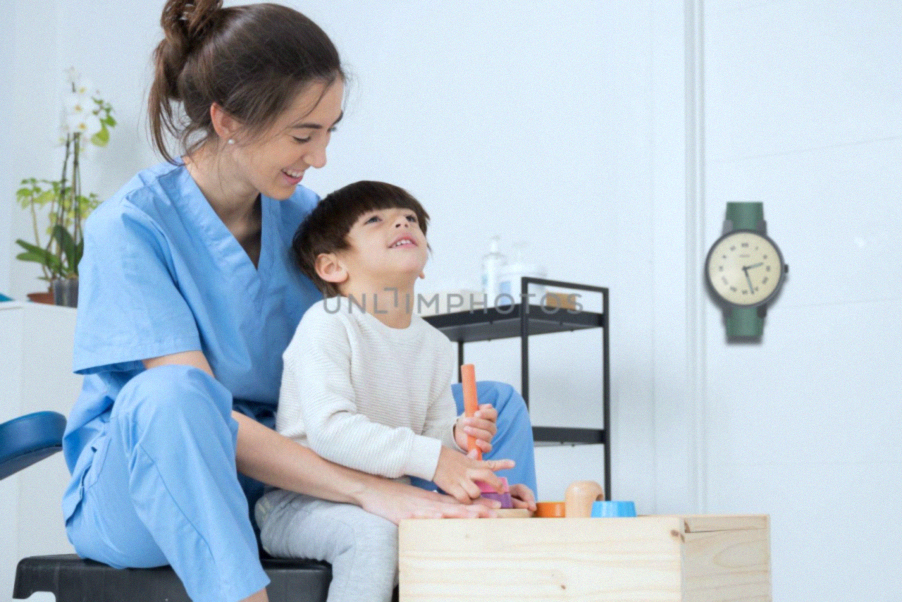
2:27
